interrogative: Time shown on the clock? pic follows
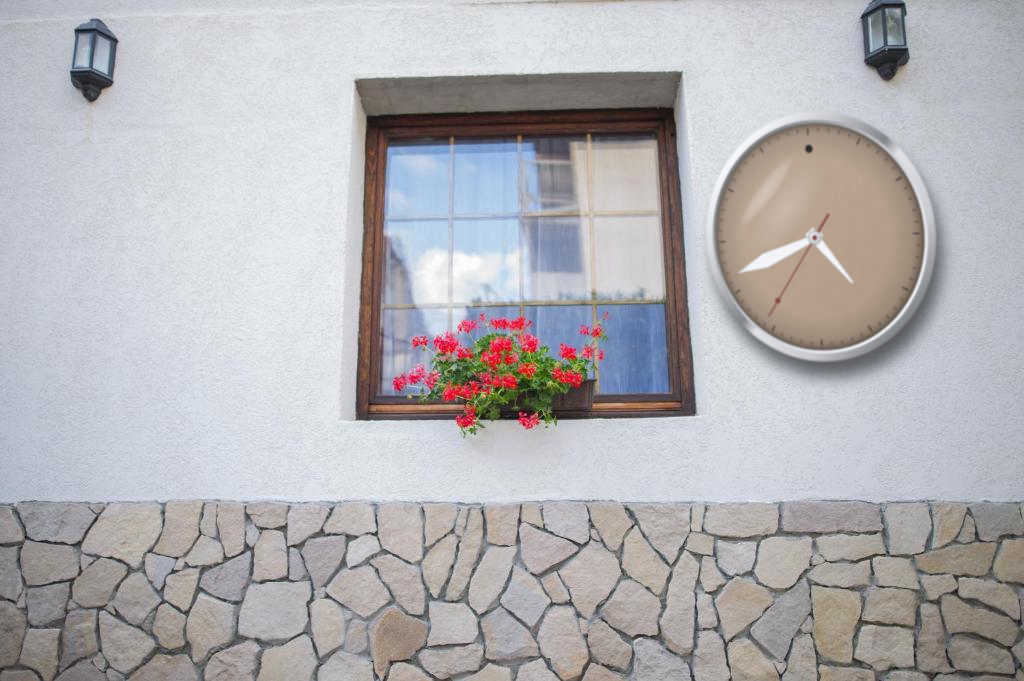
4:41:36
